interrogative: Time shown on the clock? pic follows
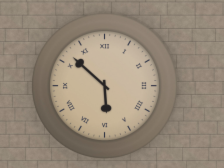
5:52
